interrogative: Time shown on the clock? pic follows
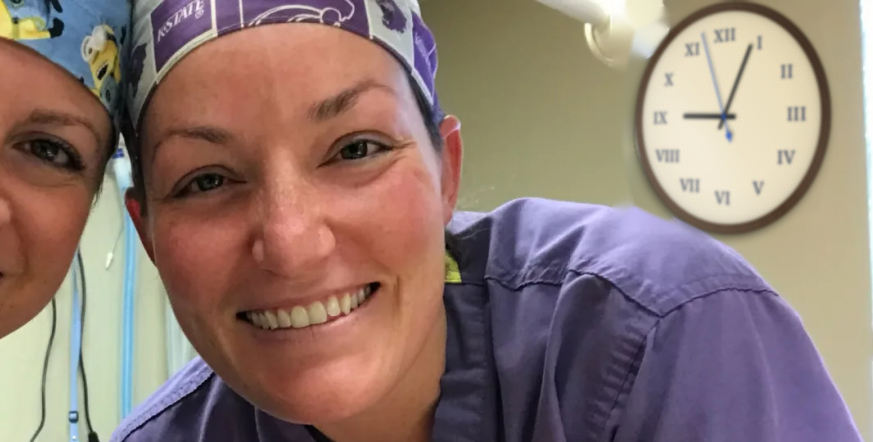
9:03:57
